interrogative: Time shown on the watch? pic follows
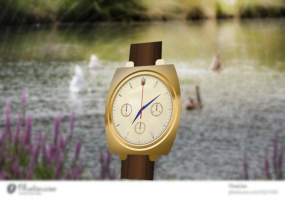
7:09
